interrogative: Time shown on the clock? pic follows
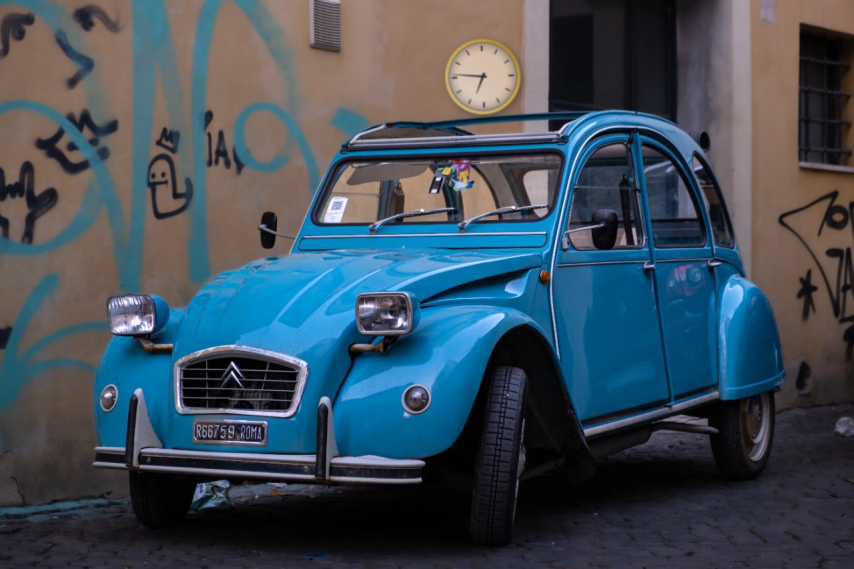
6:46
